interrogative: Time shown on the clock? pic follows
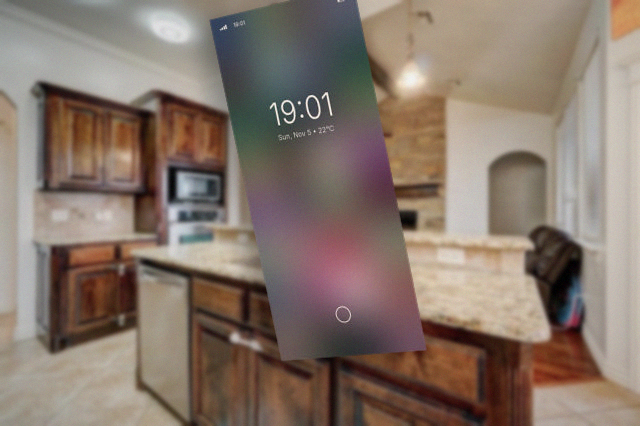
19:01
